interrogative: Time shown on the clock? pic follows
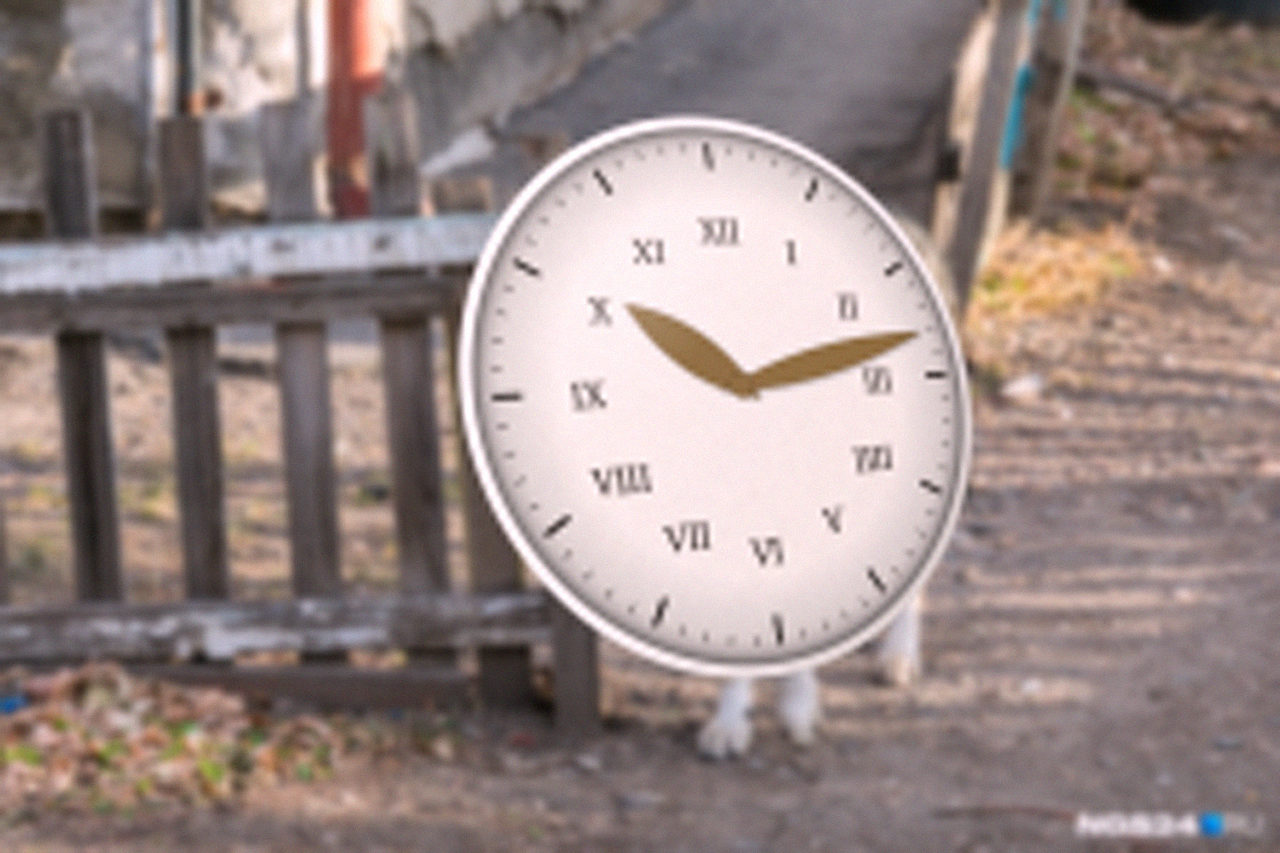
10:13
